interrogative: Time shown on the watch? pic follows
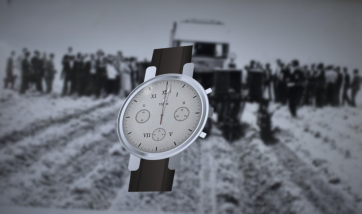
12:01
